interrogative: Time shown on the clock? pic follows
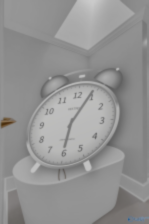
6:04
